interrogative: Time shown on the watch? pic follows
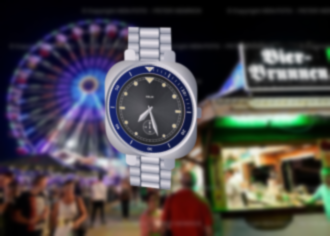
7:27
